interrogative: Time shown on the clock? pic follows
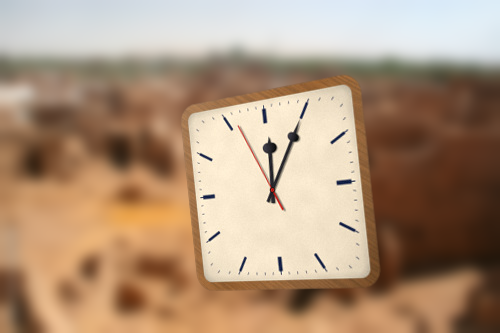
12:04:56
